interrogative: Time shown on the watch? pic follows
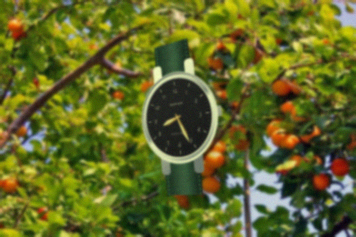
8:26
